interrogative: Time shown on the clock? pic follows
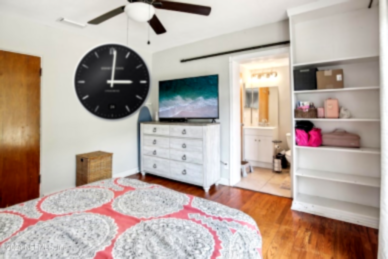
3:01
